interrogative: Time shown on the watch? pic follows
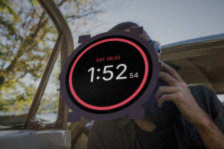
1:52
